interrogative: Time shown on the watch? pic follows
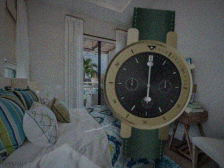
6:00
